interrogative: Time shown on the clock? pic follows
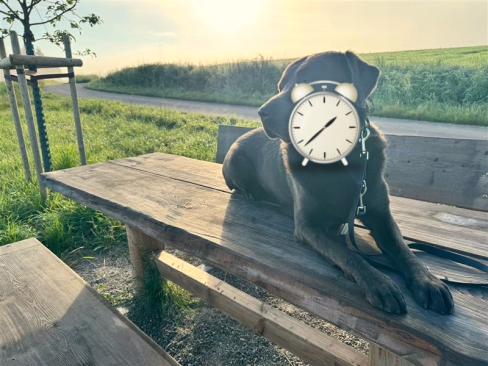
1:38
